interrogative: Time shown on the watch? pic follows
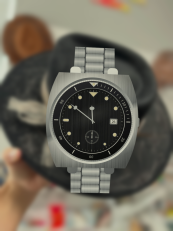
11:51
